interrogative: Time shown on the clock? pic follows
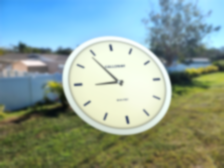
8:54
